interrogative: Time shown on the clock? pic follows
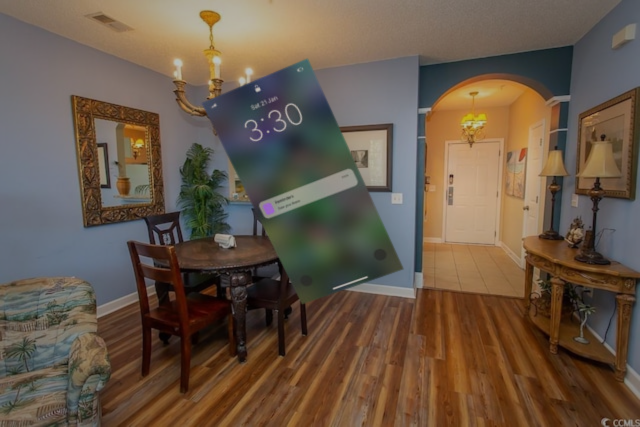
3:30
